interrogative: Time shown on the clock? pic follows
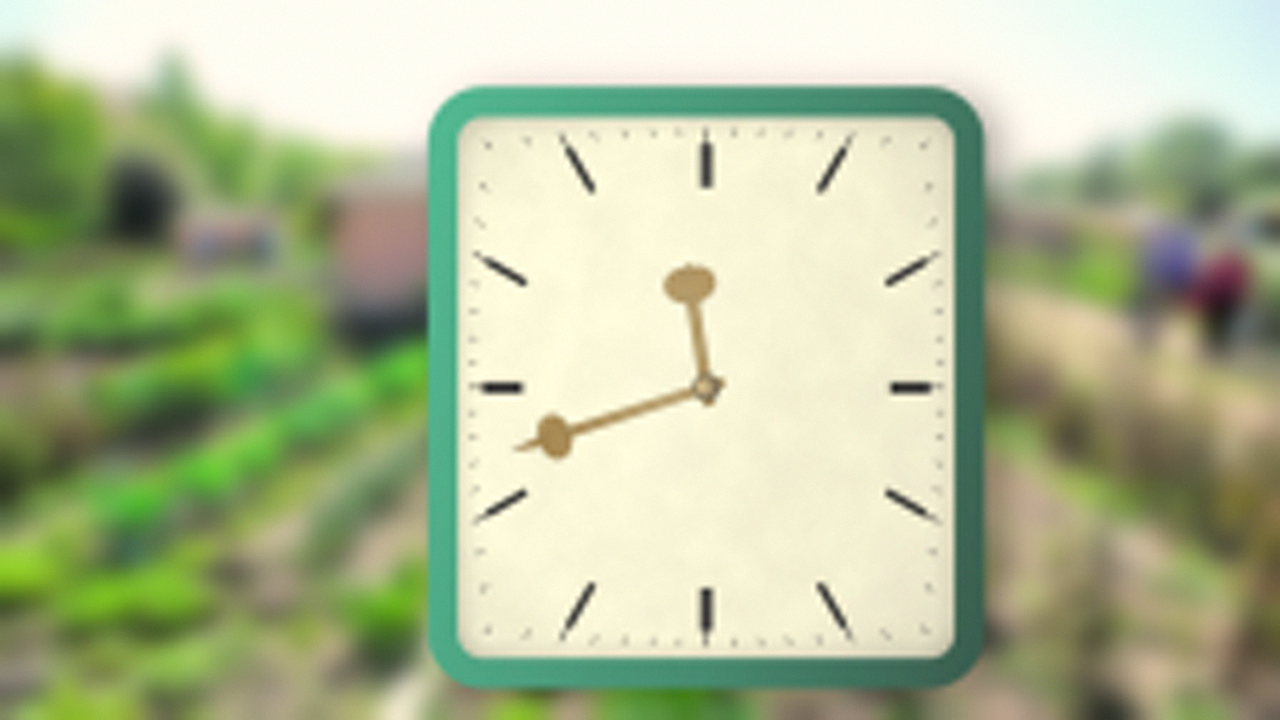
11:42
